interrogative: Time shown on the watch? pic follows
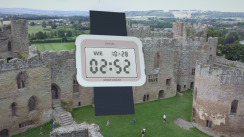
2:52
